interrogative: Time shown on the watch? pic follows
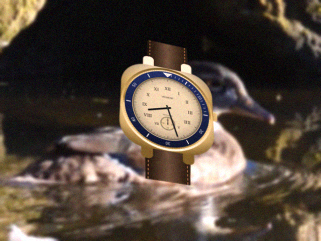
8:27
